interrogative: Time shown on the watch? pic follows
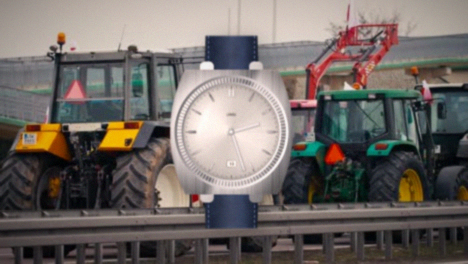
2:27
